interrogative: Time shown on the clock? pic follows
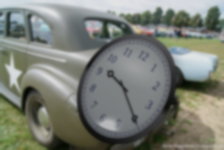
9:20
